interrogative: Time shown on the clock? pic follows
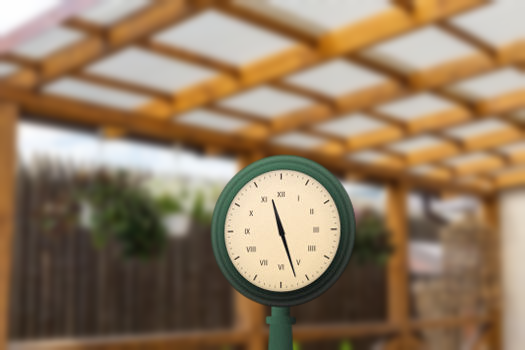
11:27
